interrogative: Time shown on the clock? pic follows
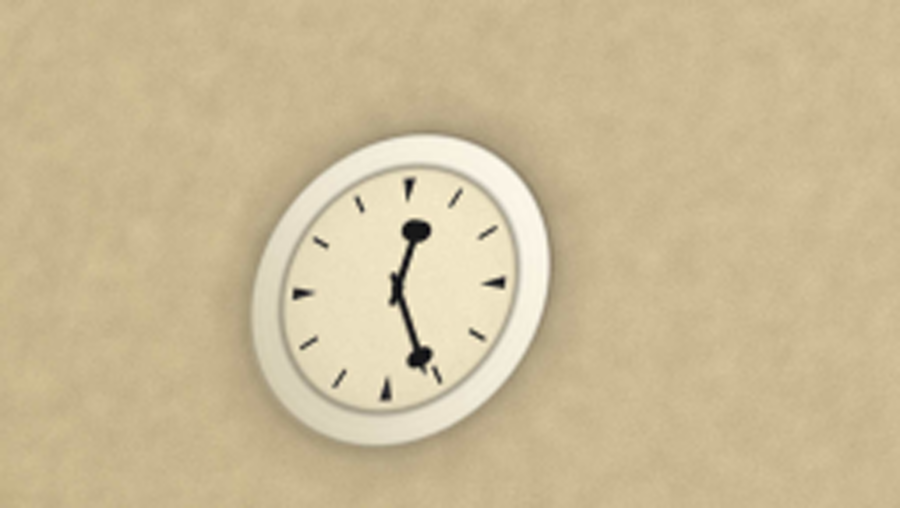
12:26
